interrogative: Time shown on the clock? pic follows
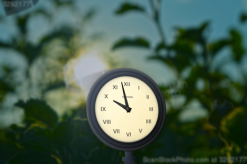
9:58
